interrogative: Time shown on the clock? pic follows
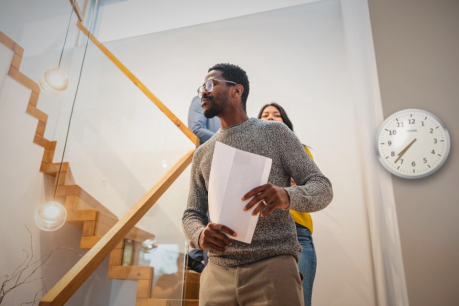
7:37
